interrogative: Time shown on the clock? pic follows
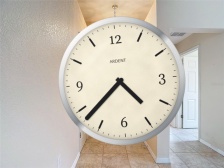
4:38
